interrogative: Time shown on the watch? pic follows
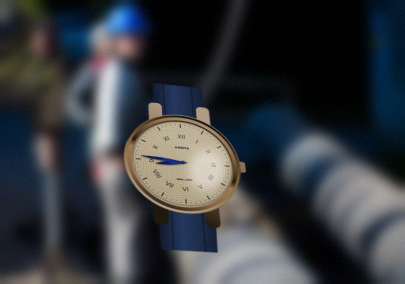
8:46
